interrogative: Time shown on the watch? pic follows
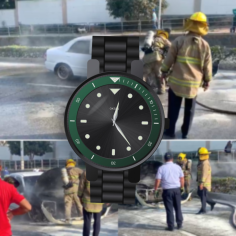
12:24
